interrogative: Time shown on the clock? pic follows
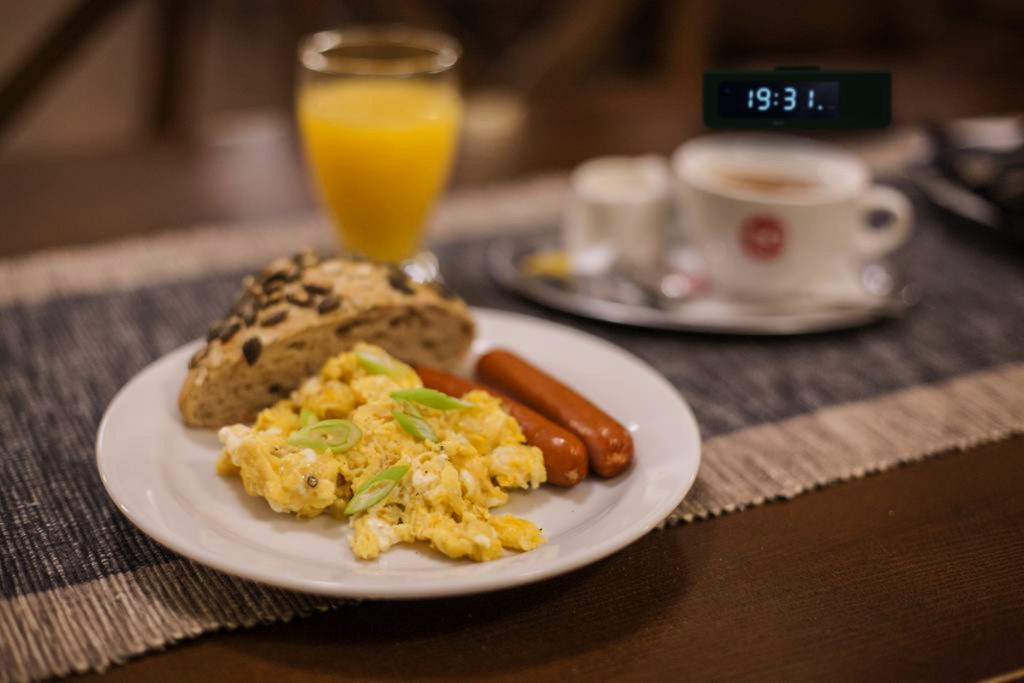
19:31
